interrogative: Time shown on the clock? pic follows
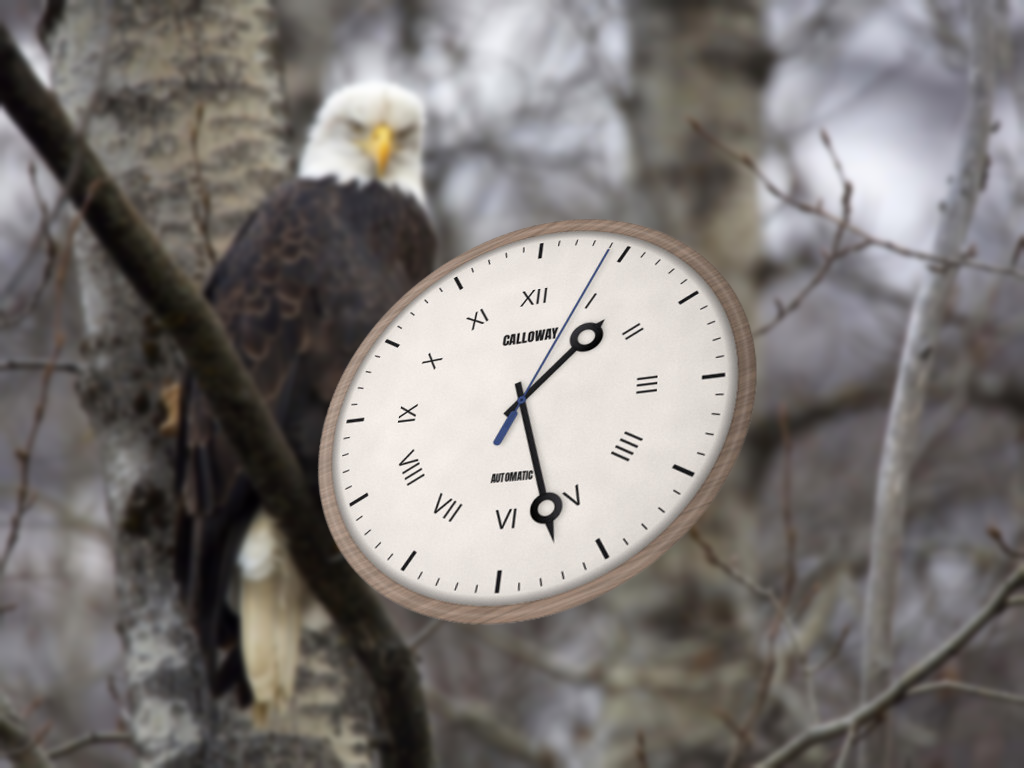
1:27:04
